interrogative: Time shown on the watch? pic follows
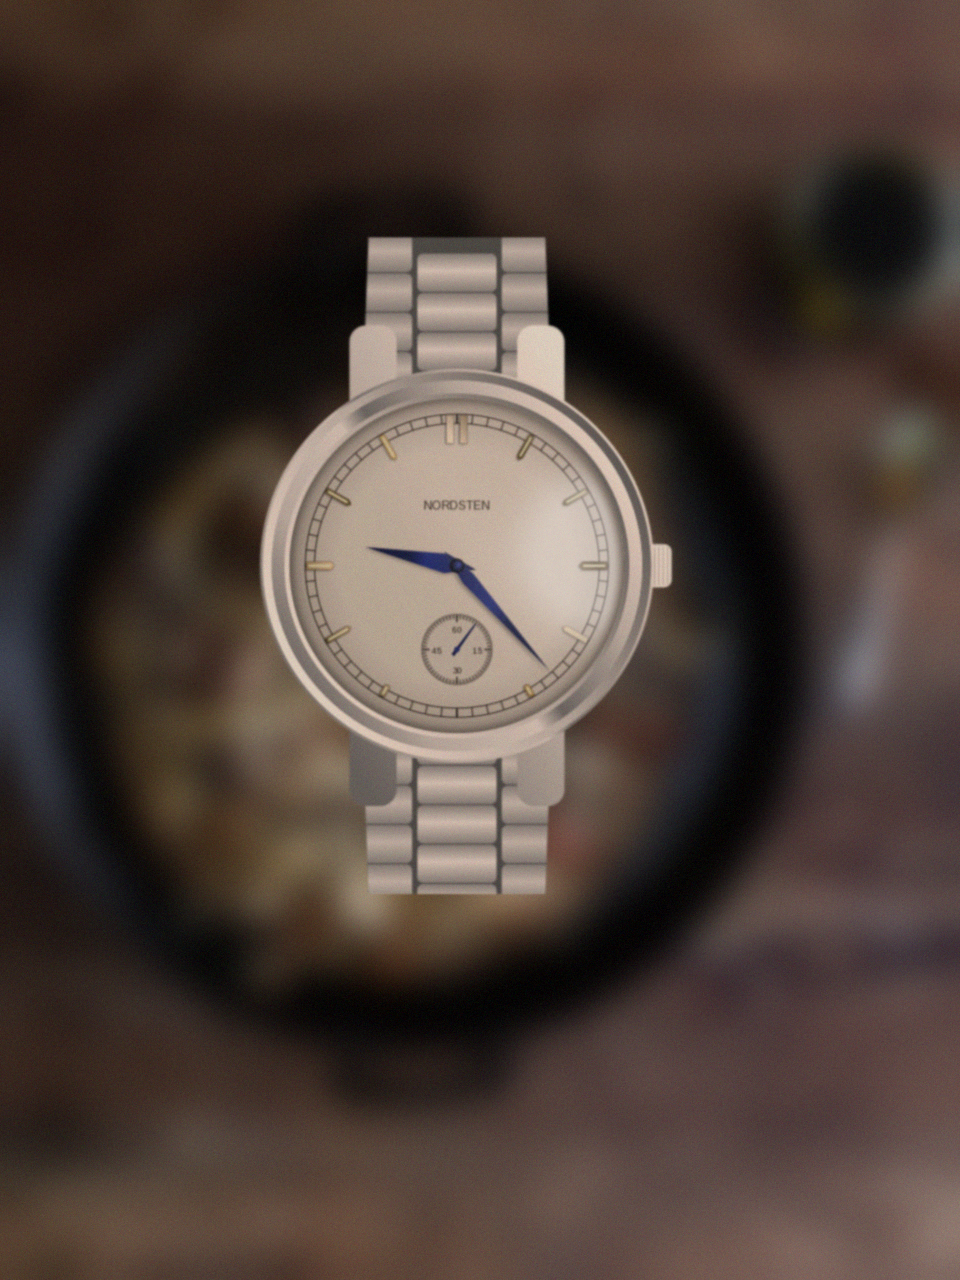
9:23:06
